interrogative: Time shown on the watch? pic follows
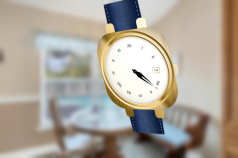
4:22
